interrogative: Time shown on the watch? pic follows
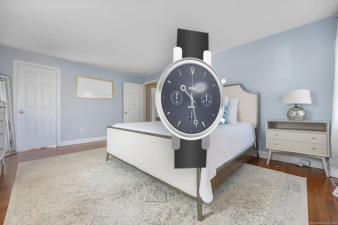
10:28
